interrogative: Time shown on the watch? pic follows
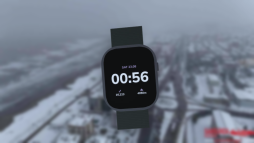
0:56
